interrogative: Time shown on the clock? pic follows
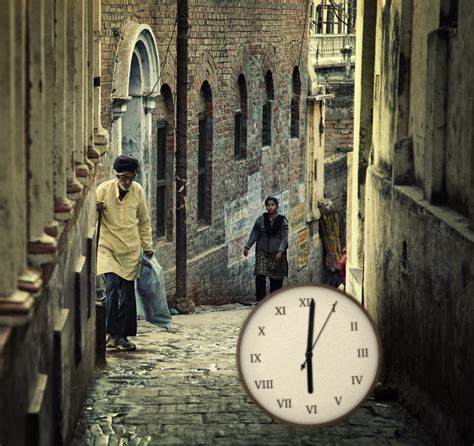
6:01:05
